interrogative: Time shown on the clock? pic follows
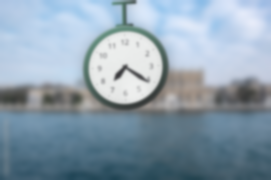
7:21
